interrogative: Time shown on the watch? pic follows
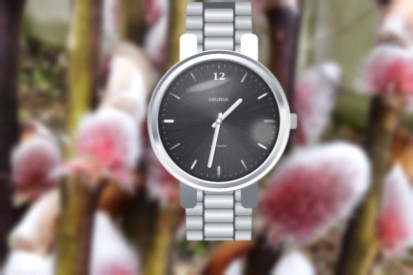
1:32
